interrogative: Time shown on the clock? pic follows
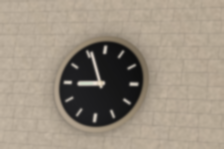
8:56
